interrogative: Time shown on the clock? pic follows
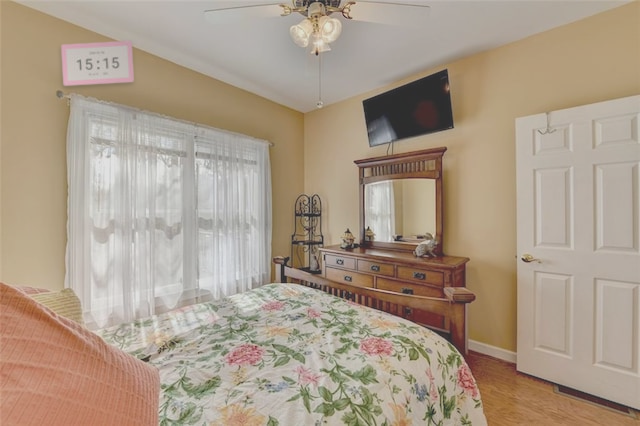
15:15
